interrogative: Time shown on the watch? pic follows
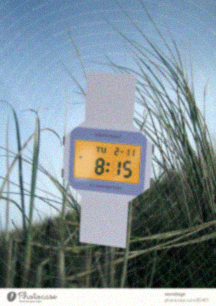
8:15
